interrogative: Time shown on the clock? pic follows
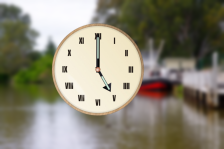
5:00
